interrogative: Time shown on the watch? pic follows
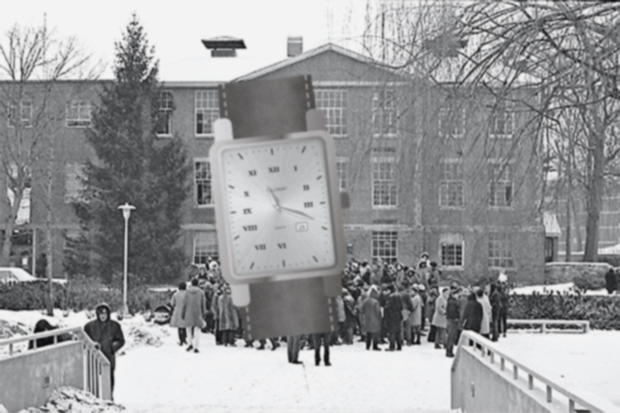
11:19
